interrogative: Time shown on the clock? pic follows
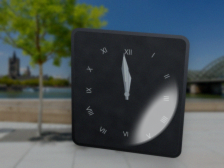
11:59
